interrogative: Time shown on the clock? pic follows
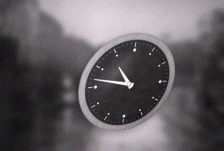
10:47
